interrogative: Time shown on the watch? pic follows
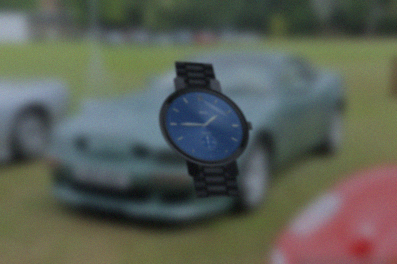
1:45
